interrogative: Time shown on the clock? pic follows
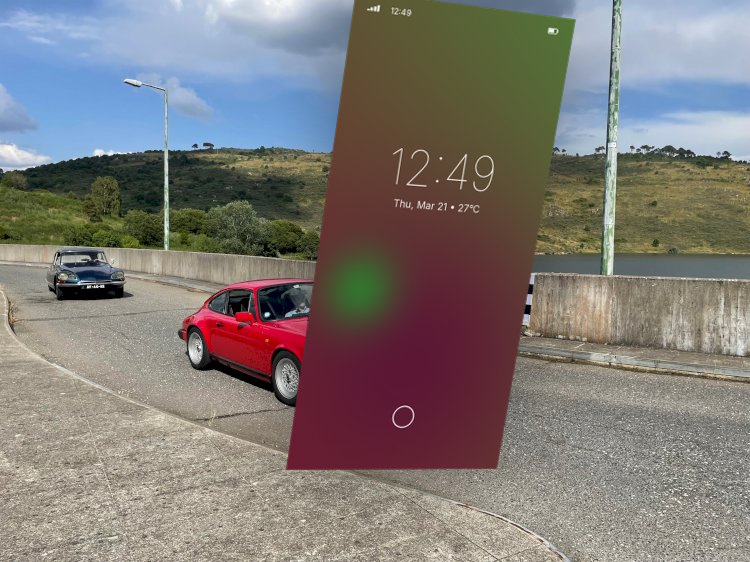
12:49
